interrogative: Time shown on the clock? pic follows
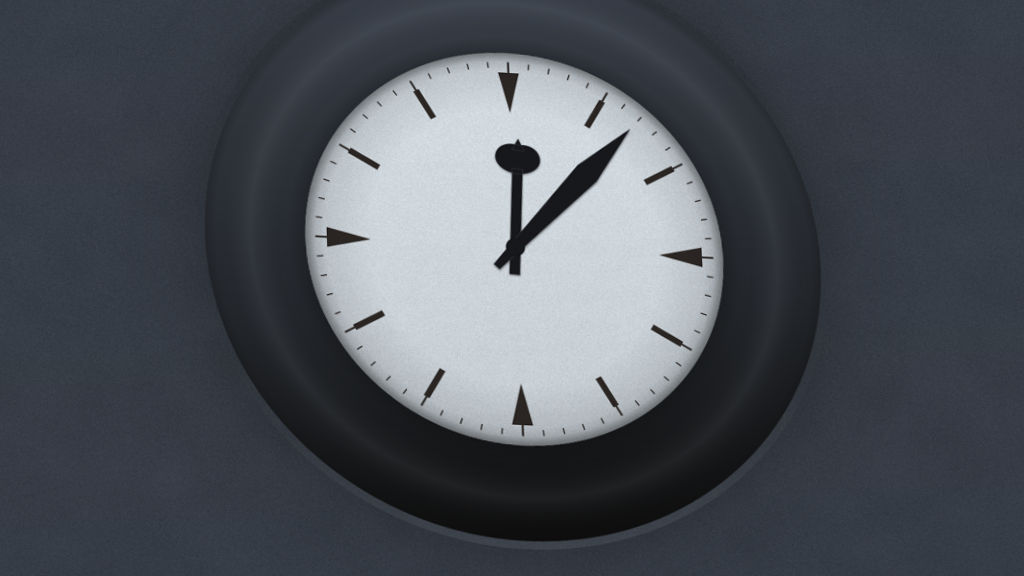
12:07
